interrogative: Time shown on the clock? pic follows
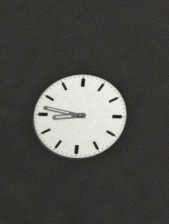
8:47
